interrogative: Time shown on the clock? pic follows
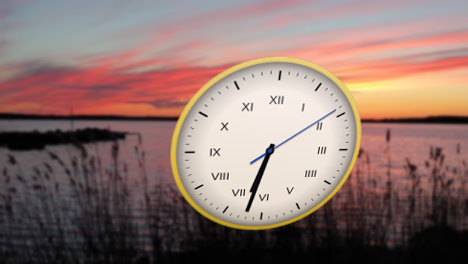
6:32:09
